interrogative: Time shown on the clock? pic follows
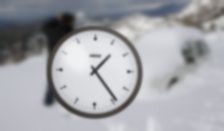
1:24
